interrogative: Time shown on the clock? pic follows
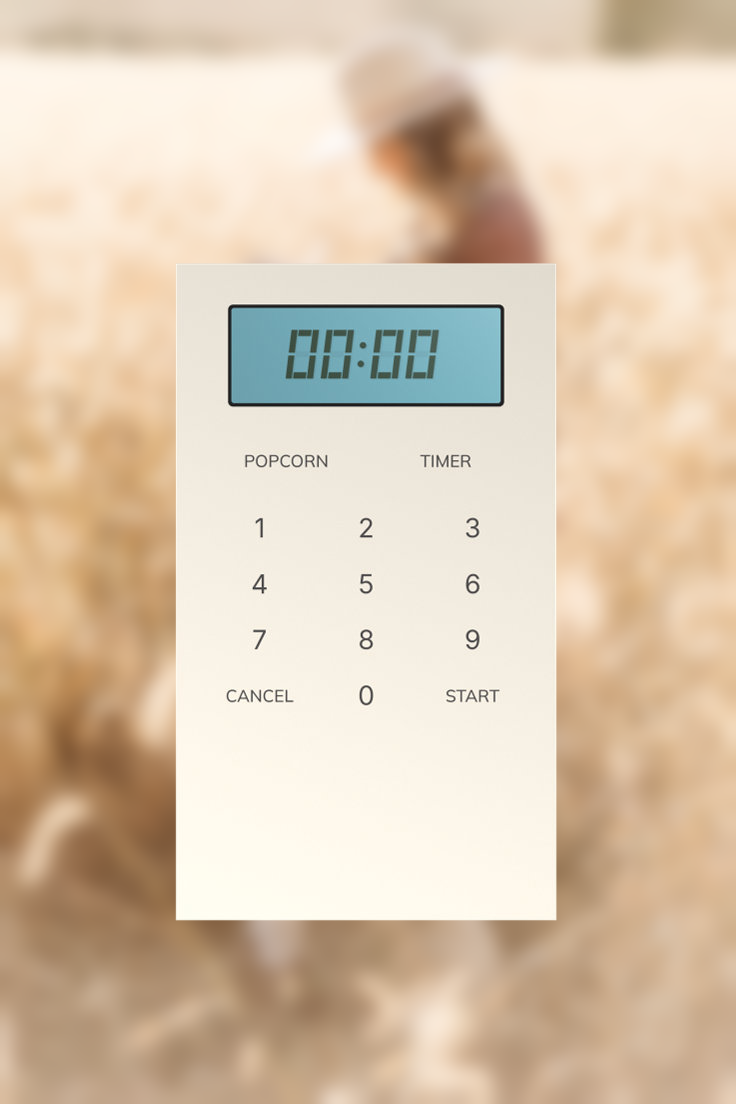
0:00
